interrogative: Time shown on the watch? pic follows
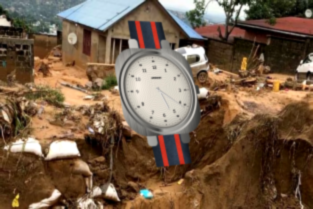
5:21
